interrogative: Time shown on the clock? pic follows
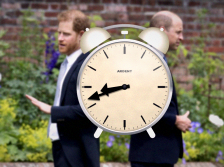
8:42
